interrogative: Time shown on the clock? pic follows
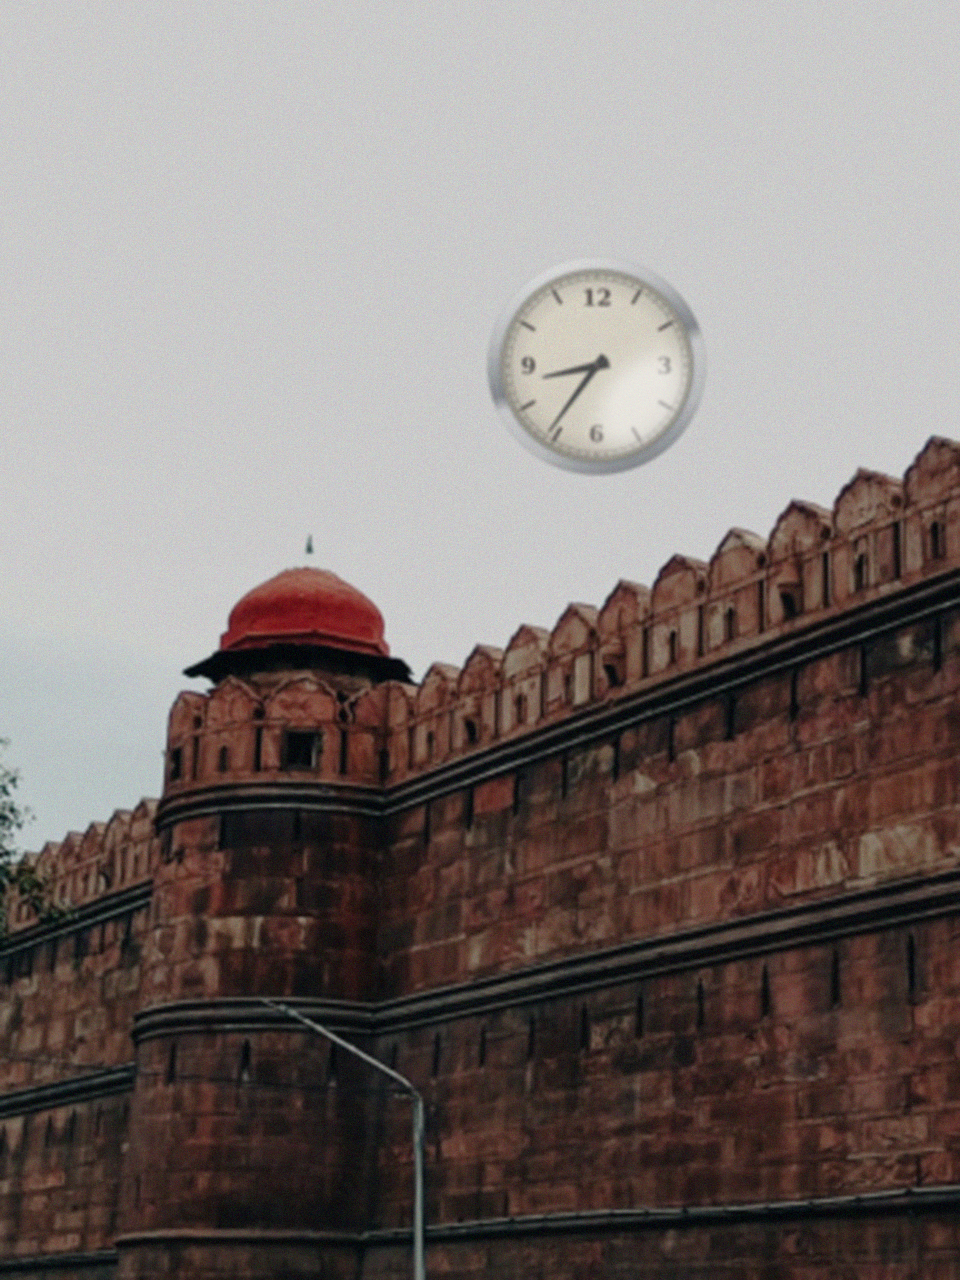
8:36
